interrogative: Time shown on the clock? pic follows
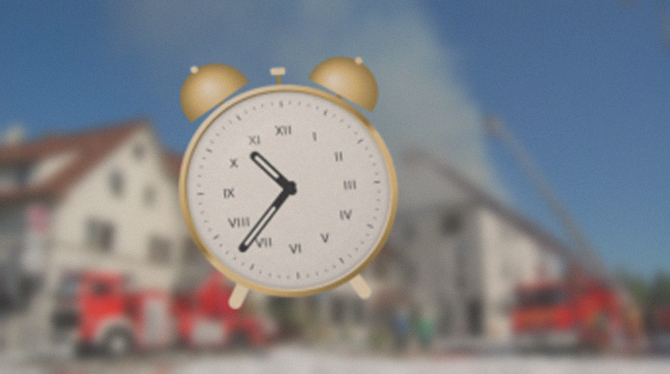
10:37
